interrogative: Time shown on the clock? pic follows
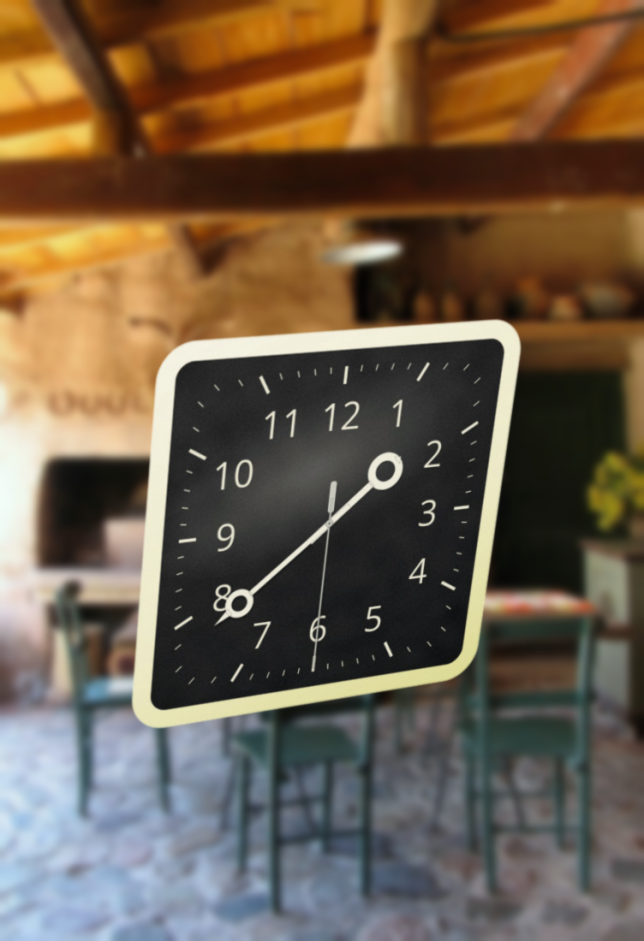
1:38:30
